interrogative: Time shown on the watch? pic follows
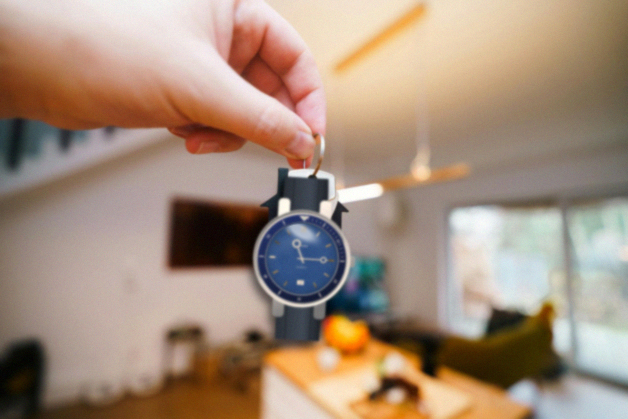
11:15
